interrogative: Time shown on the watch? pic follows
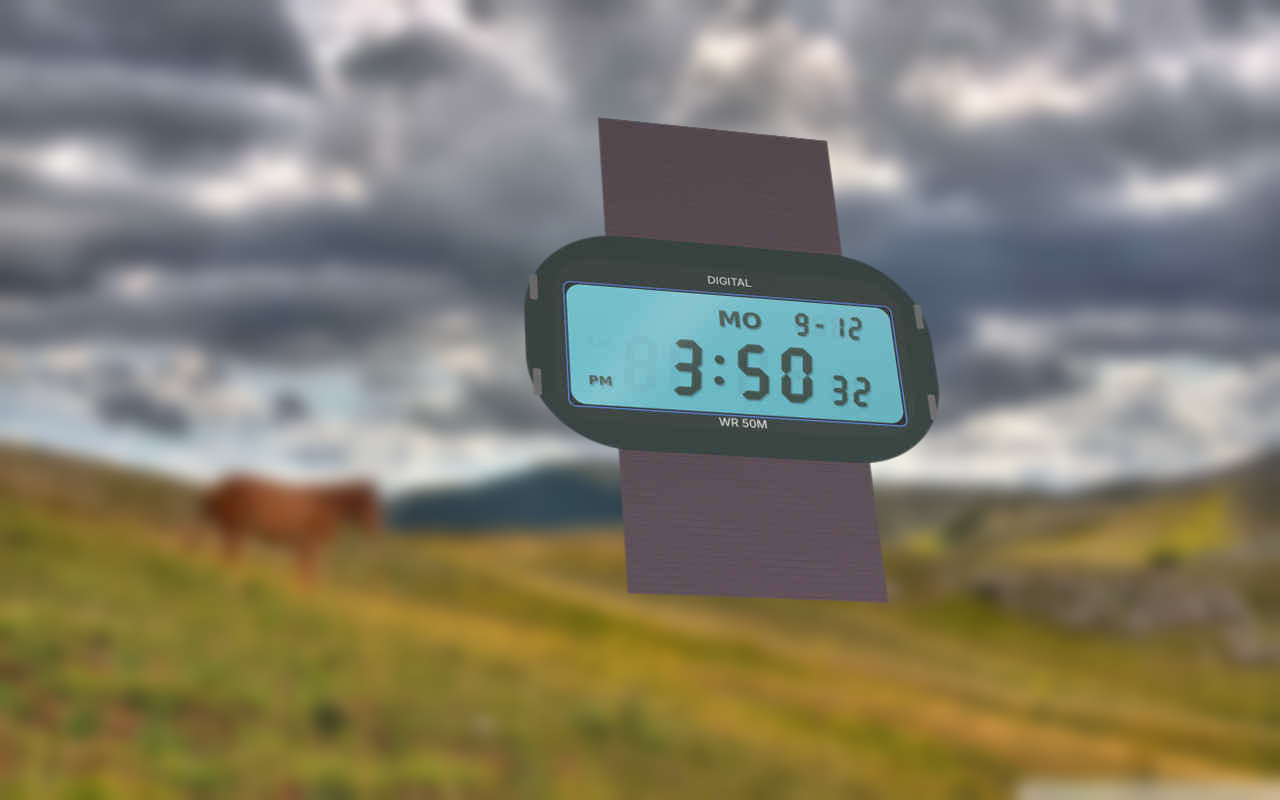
3:50:32
